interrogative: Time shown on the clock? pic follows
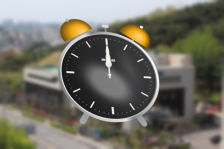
12:00
